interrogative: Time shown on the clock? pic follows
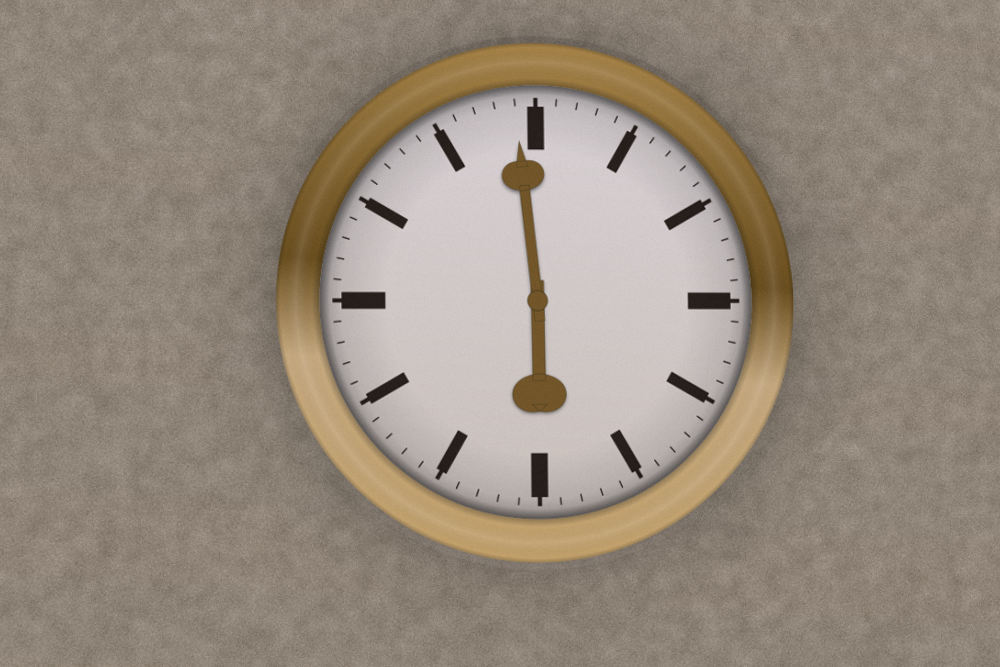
5:59
